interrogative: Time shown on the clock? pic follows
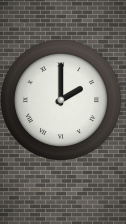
2:00
